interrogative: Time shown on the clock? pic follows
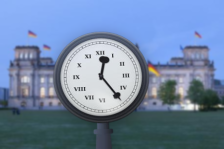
12:24
